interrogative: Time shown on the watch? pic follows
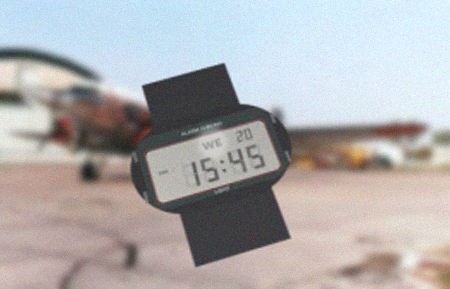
15:45
